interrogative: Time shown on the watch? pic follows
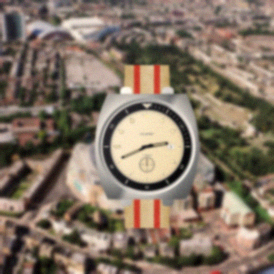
2:41
